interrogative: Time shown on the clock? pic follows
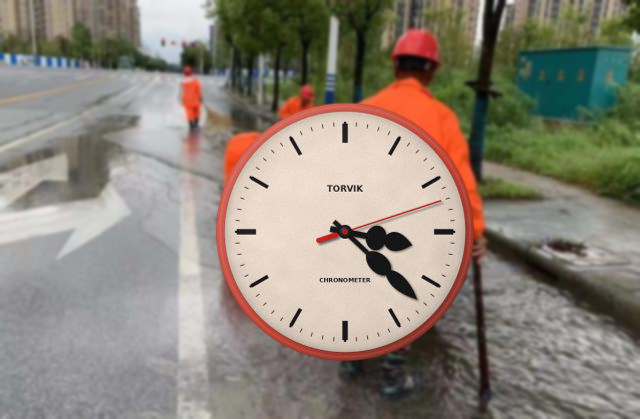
3:22:12
